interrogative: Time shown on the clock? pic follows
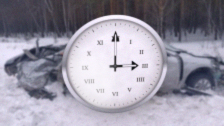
3:00
